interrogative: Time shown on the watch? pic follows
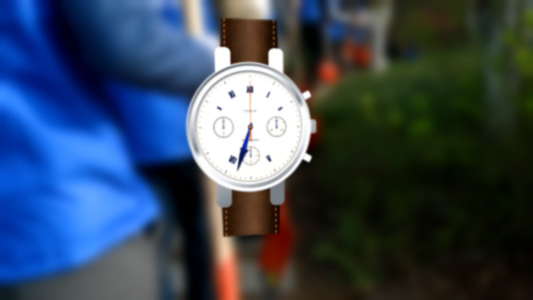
6:33
